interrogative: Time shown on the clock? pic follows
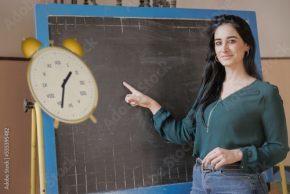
1:34
